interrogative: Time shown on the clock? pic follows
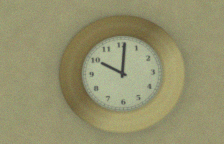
10:01
